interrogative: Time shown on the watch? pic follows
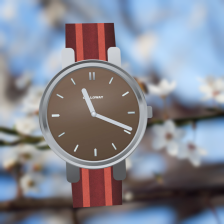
11:19
